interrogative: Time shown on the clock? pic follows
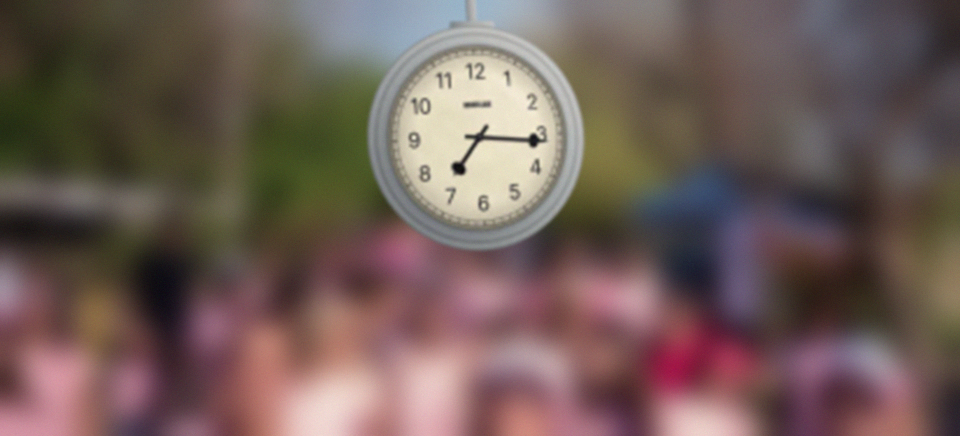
7:16
